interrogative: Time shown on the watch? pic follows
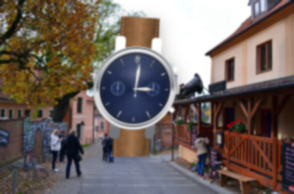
3:01
